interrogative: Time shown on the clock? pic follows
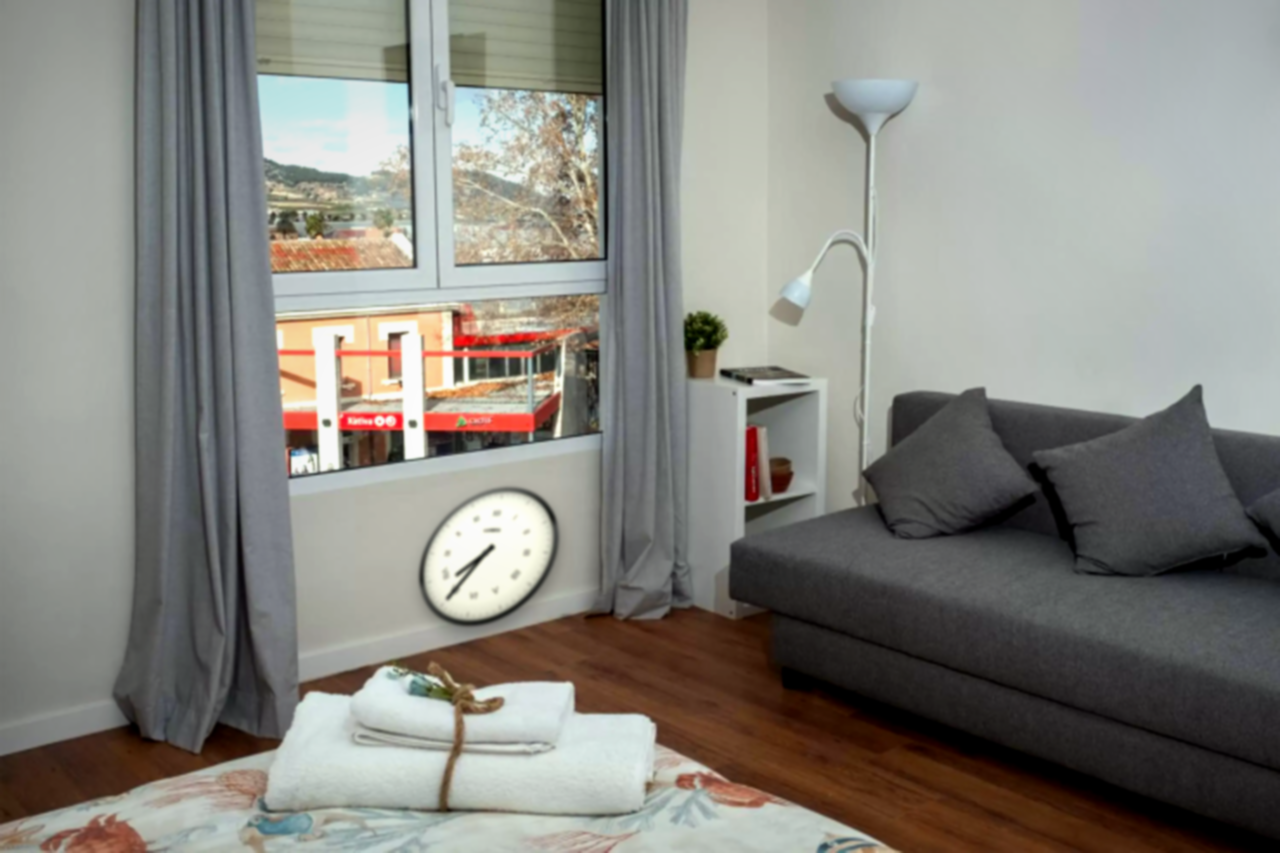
7:35
